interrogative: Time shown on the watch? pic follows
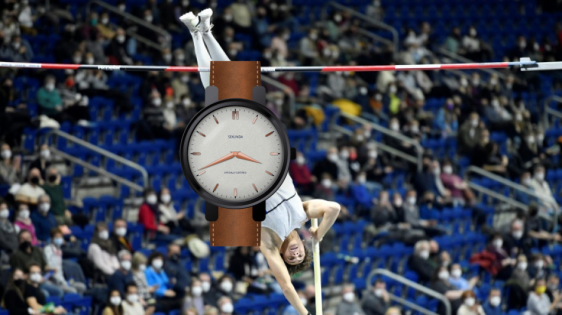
3:41
